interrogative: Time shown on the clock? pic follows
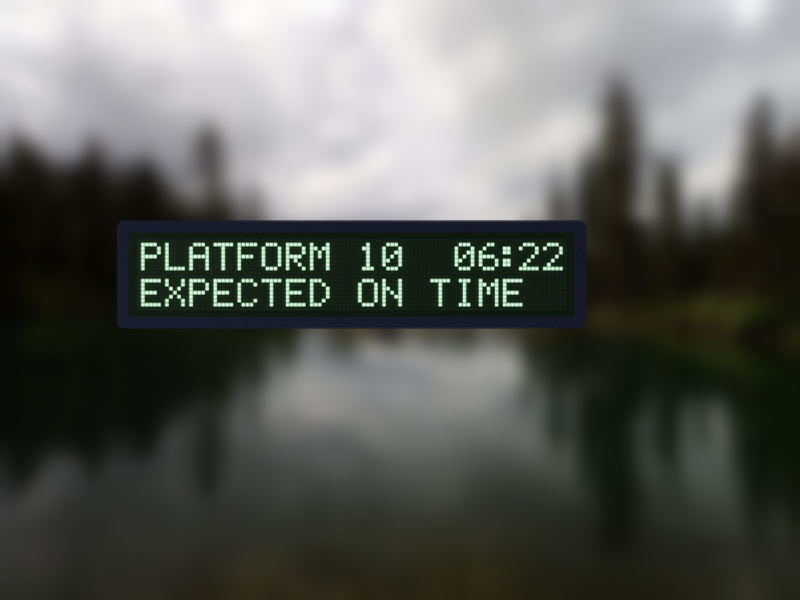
6:22
